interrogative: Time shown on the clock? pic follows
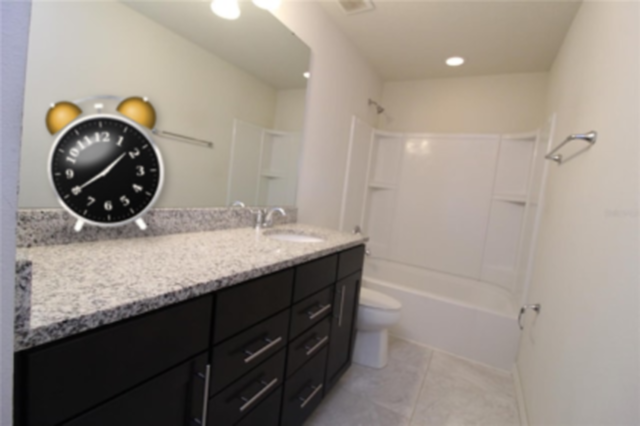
1:40
